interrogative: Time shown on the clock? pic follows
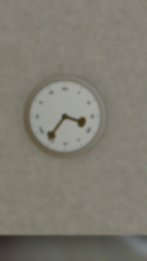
3:36
